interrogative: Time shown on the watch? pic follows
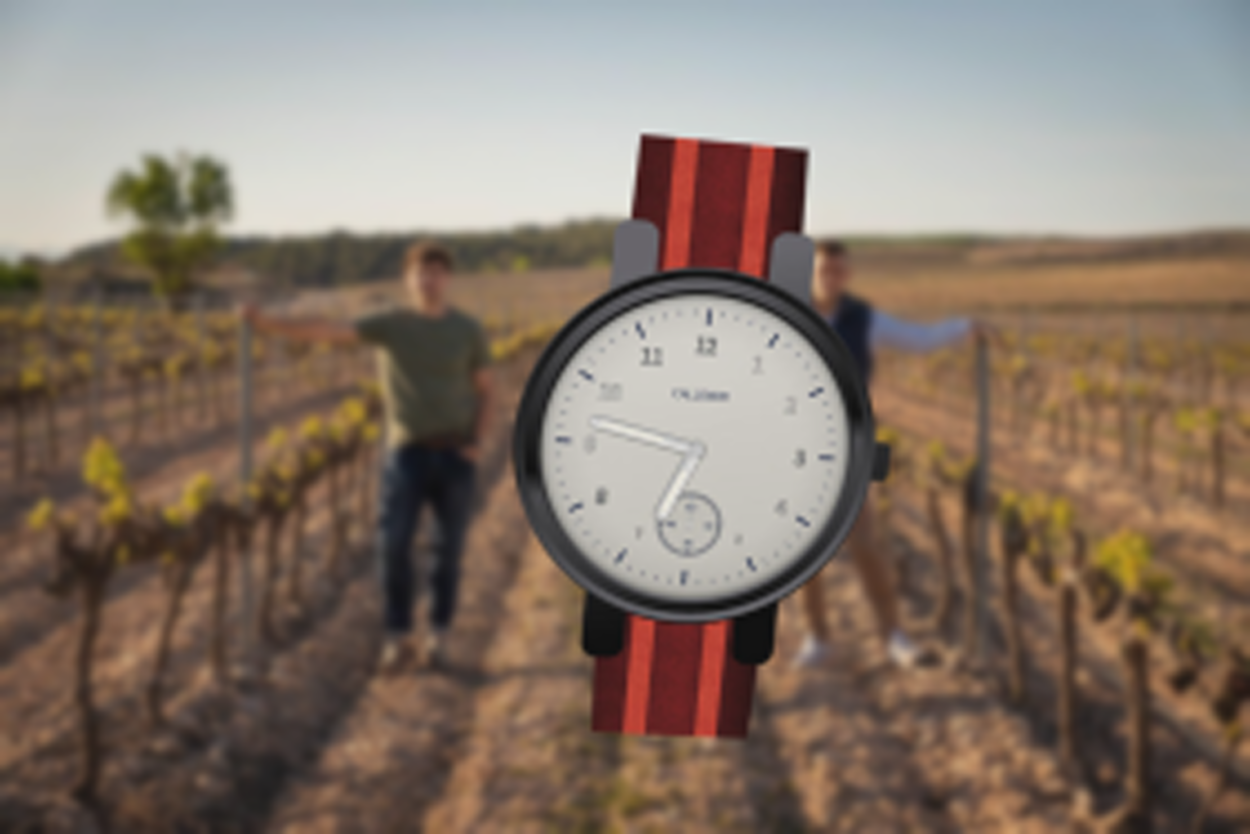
6:47
